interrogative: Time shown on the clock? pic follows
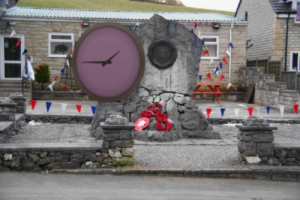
1:45
